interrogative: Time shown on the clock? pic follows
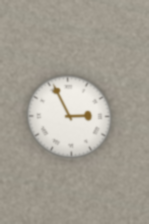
2:56
